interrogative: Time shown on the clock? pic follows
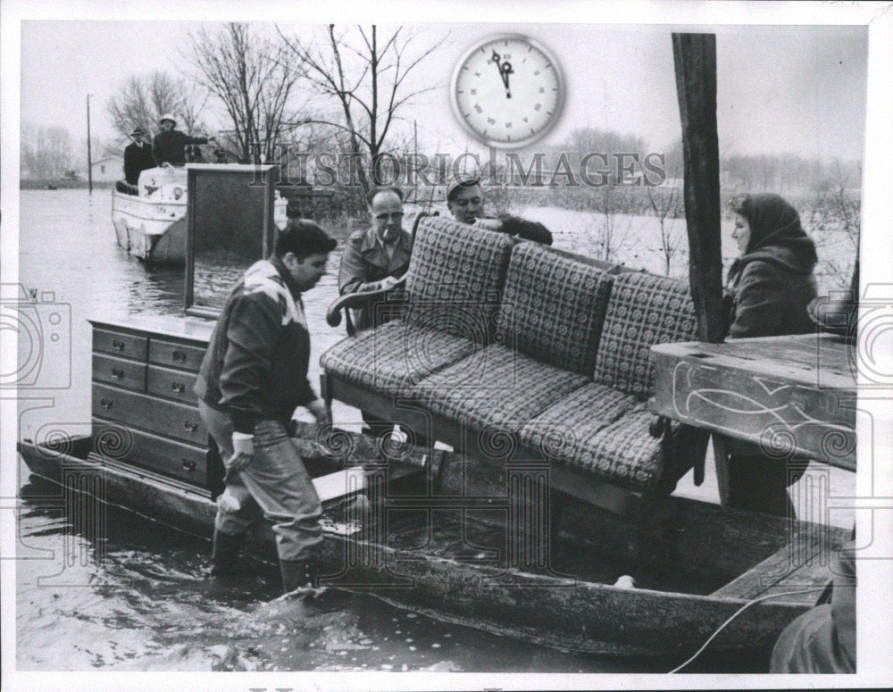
11:57
